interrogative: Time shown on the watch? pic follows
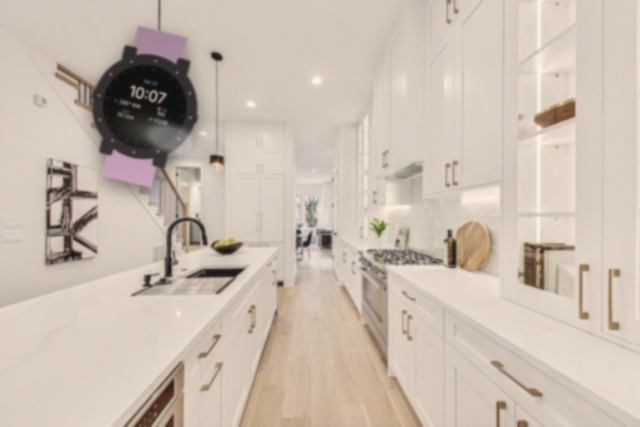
10:07
